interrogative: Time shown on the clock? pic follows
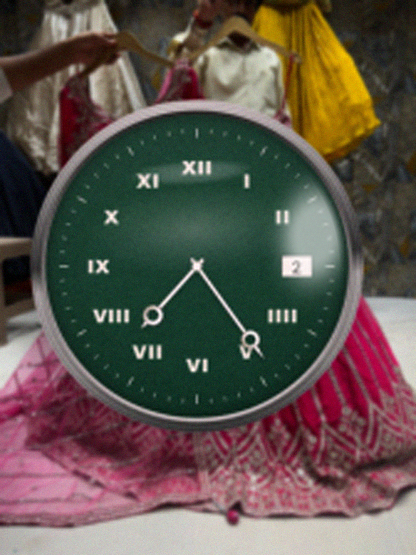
7:24
